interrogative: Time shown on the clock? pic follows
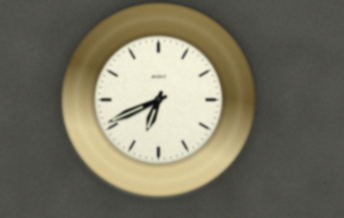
6:41
